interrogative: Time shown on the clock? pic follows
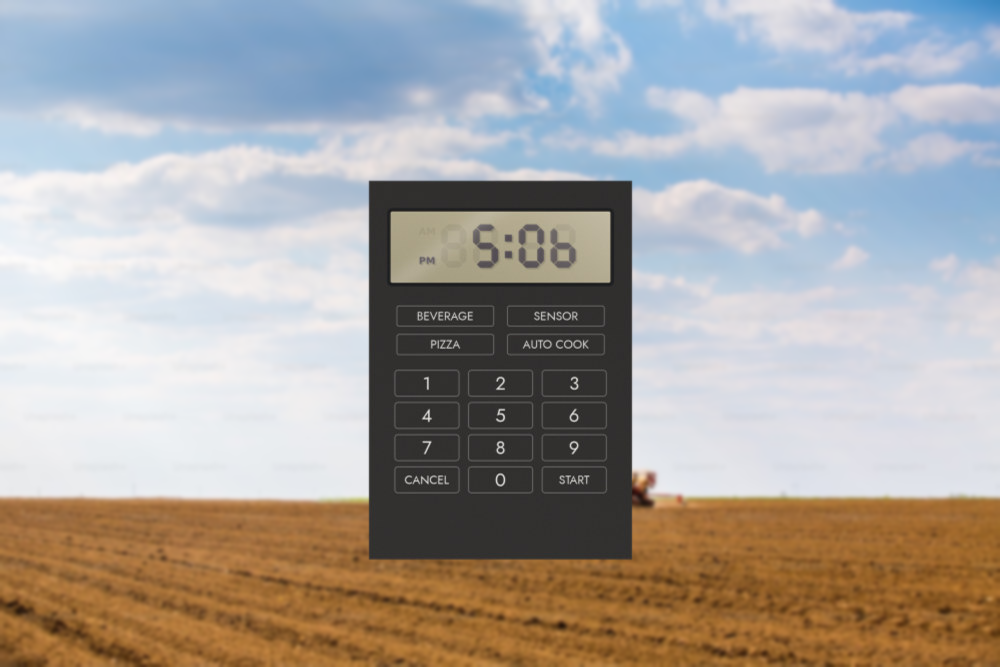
5:06
